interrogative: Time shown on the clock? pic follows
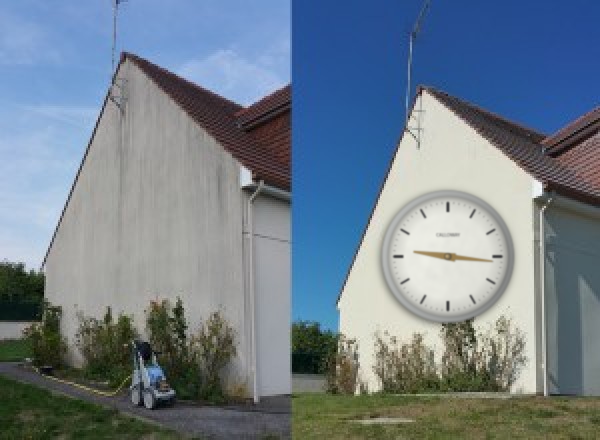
9:16
